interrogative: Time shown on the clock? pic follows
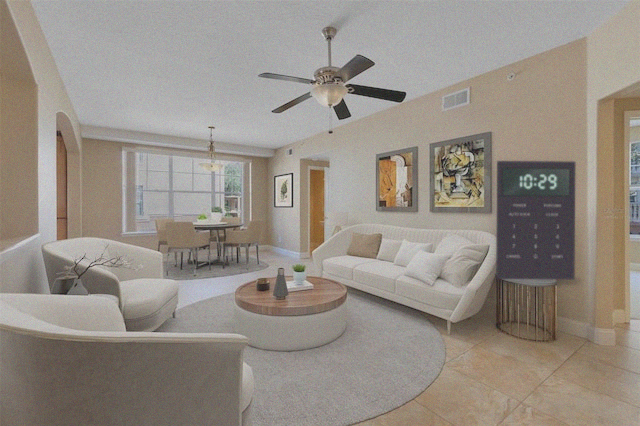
10:29
